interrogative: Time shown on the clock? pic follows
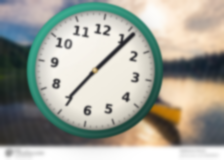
7:06
